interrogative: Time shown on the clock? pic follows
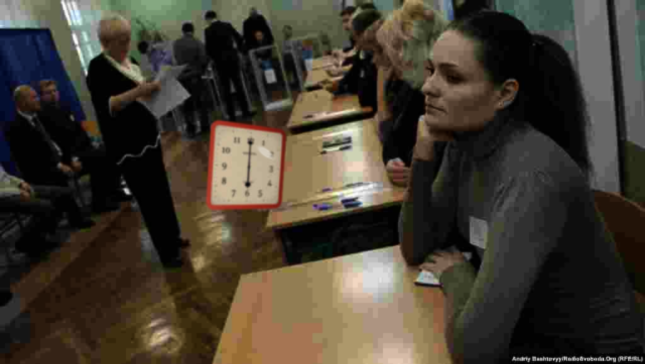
6:00
